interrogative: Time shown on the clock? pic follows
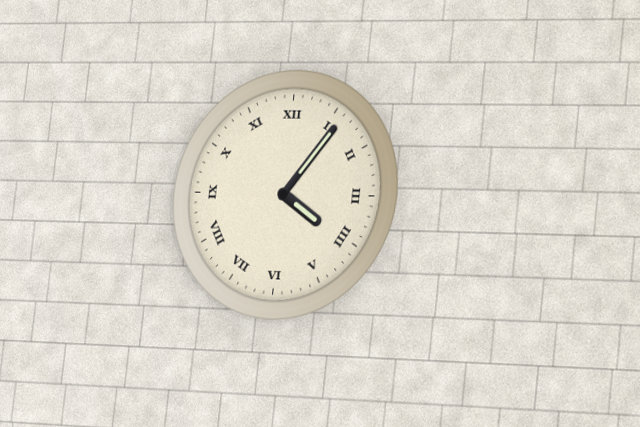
4:06
